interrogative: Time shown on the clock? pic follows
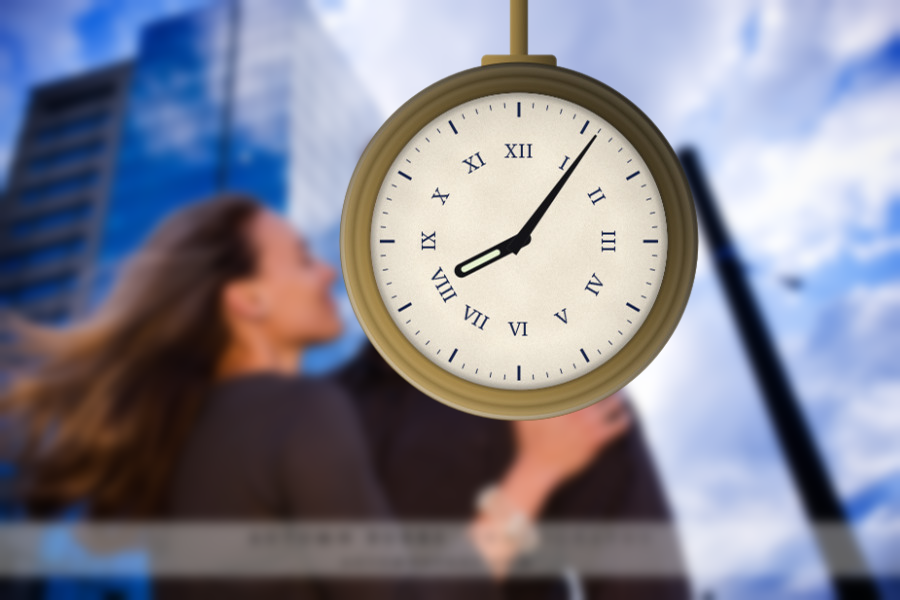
8:06
